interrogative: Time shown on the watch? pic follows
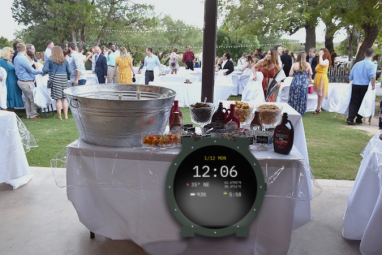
12:06
